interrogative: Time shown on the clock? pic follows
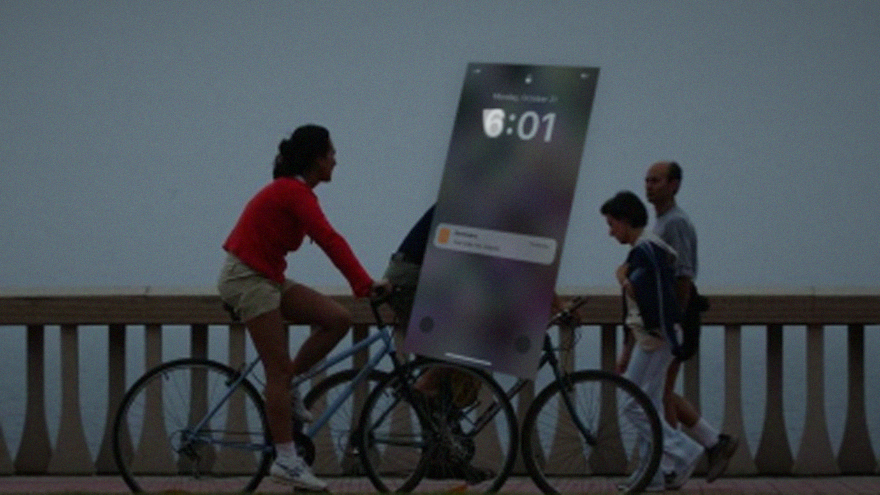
6:01
